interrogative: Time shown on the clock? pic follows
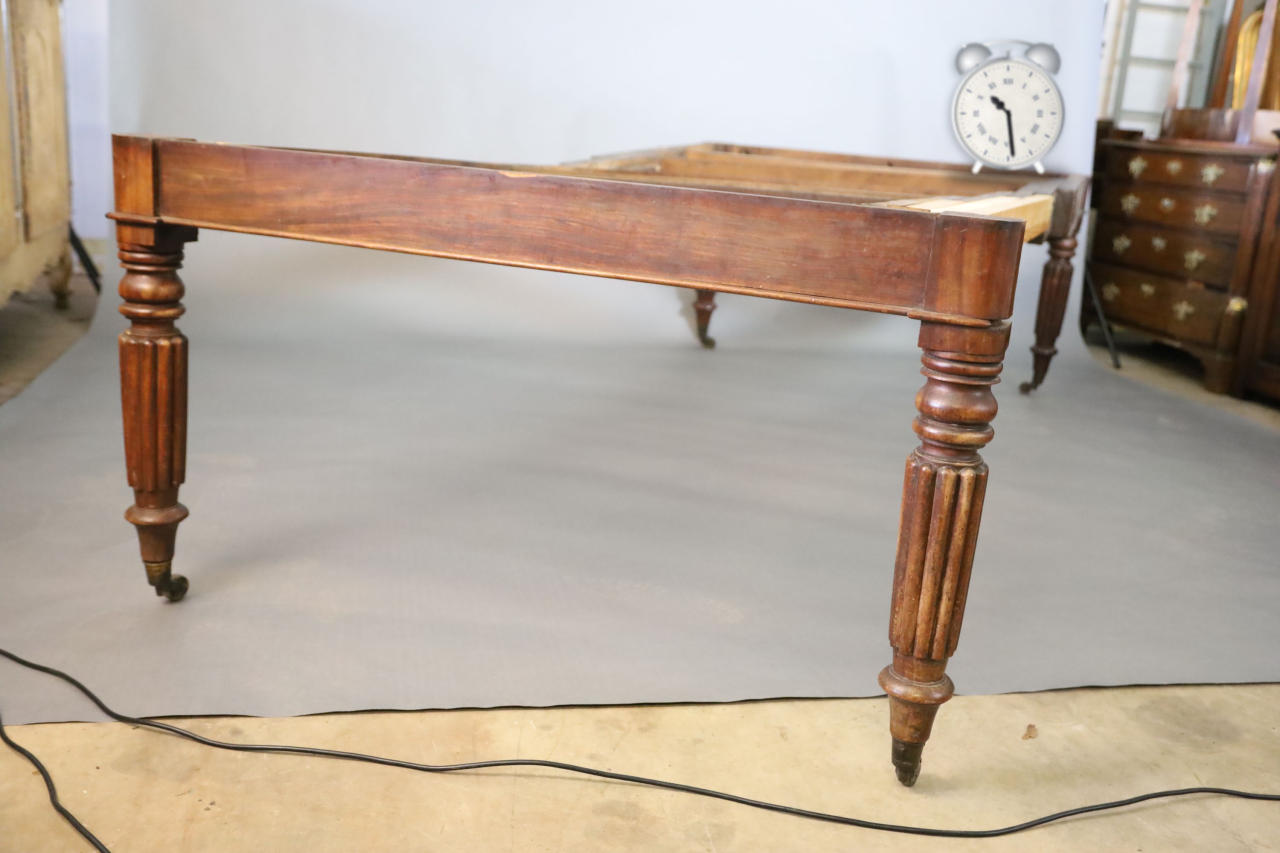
10:29
